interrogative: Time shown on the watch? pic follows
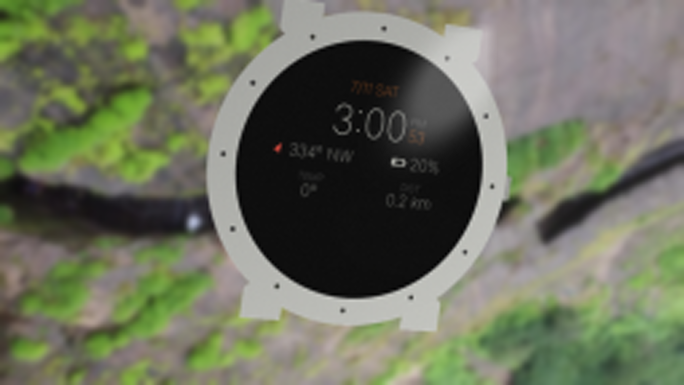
3:00
